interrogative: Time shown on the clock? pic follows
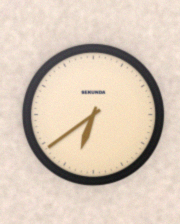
6:39
